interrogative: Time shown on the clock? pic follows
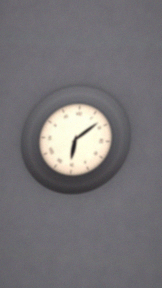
6:08
